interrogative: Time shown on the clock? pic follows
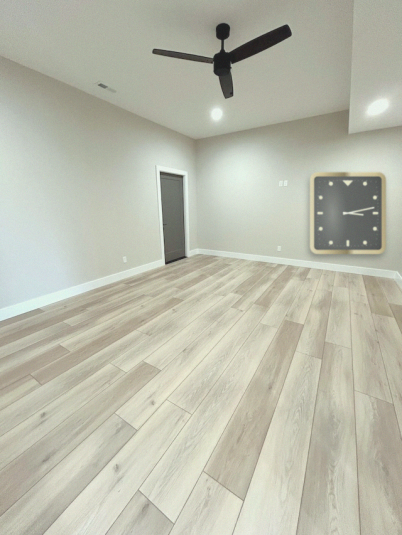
3:13
